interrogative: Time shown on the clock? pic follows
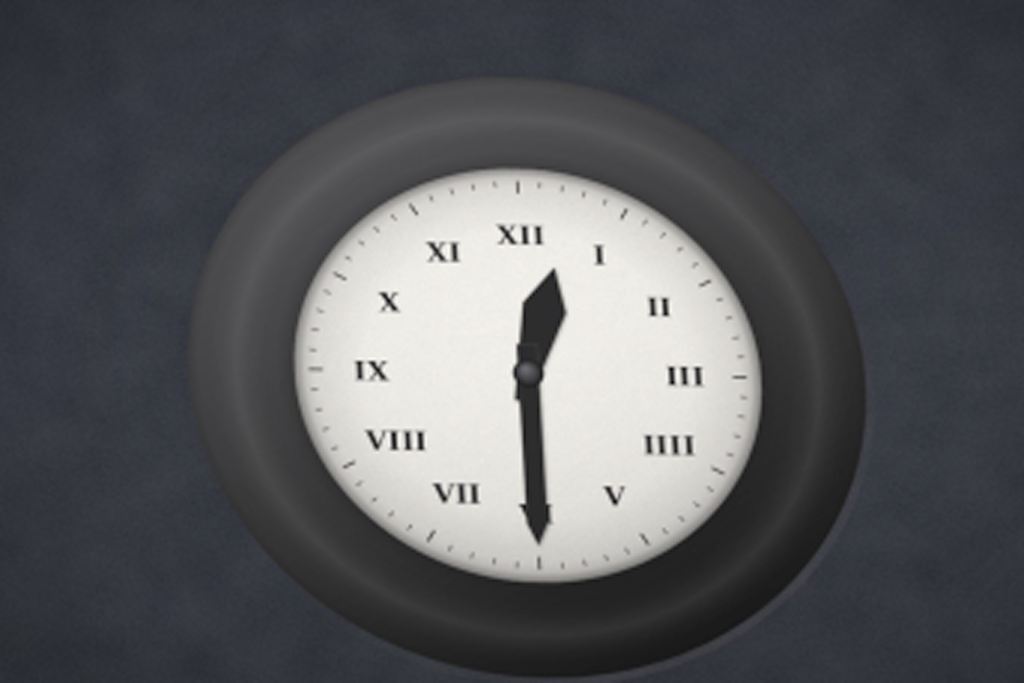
12:30
